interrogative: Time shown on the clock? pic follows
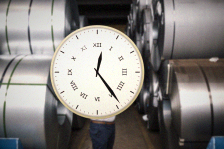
12:24
